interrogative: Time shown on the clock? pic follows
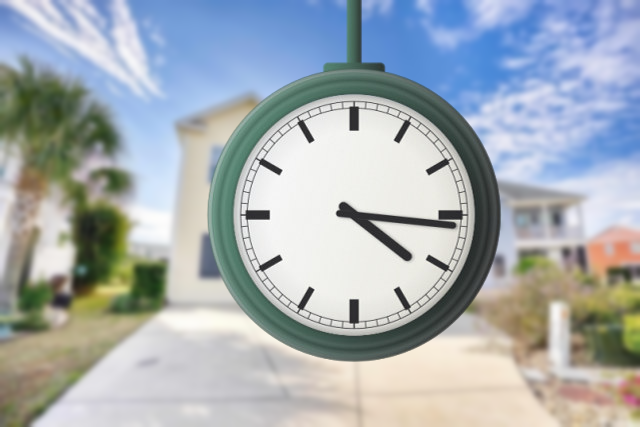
4:16
